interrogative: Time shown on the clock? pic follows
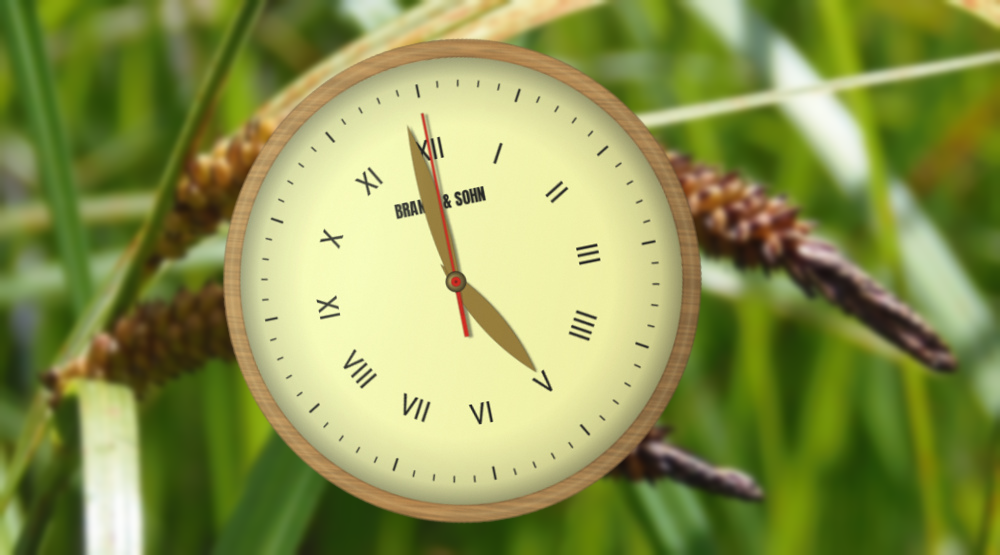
4:59:00
